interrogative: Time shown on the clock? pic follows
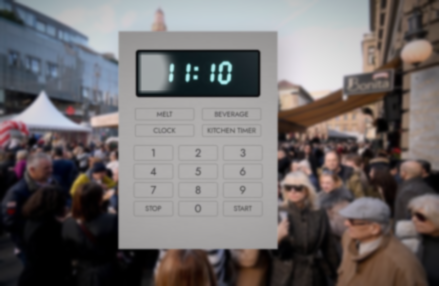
11:10
